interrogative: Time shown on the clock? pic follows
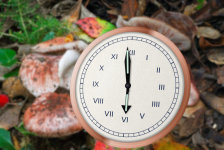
5:59
